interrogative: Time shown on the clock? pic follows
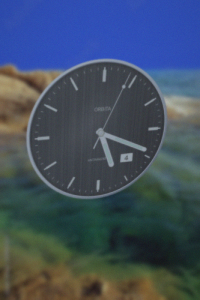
5:19:04
